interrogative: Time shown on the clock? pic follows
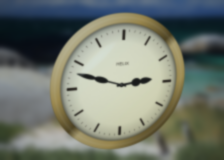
2:48
